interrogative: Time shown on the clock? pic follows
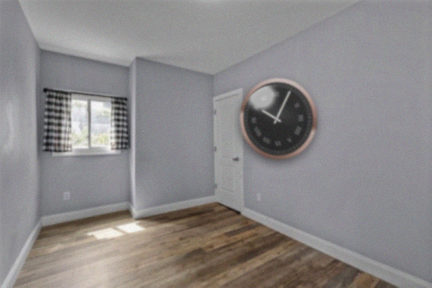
10:05
